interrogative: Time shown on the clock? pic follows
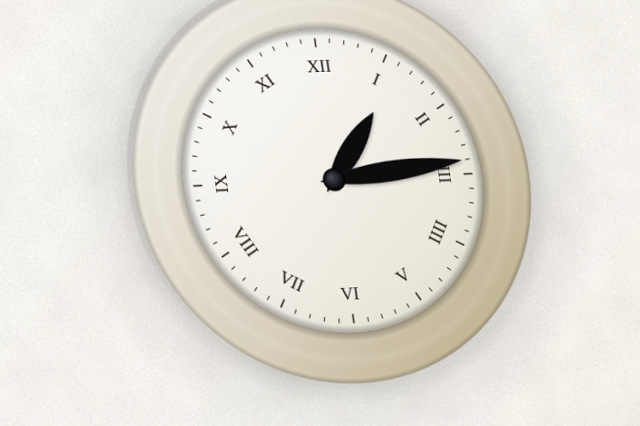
1:14
